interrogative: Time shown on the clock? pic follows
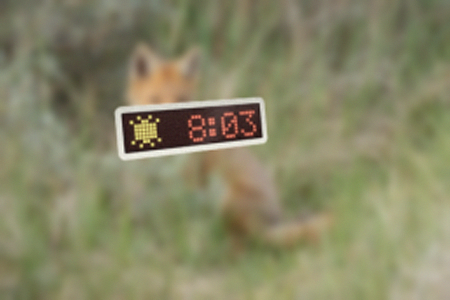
8:03
